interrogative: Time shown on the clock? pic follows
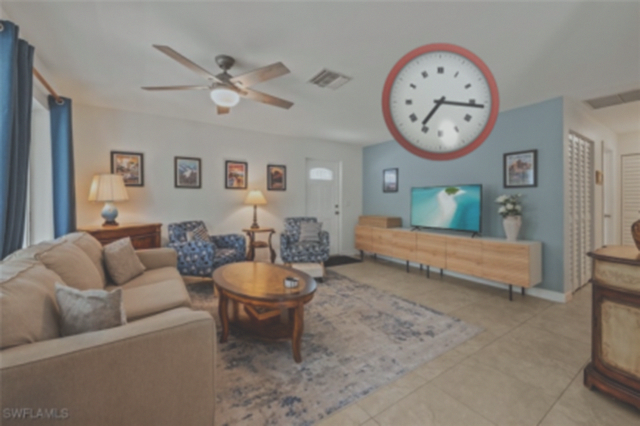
7:16
